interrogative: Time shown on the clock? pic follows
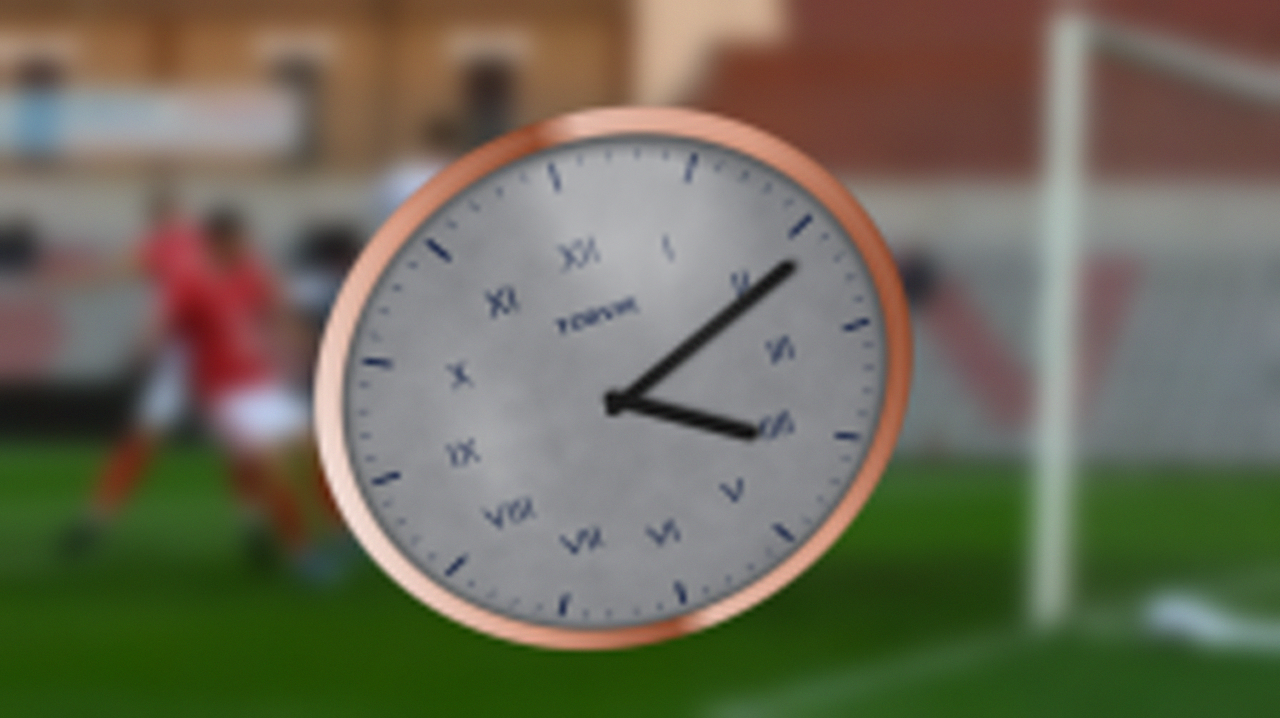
4:11
